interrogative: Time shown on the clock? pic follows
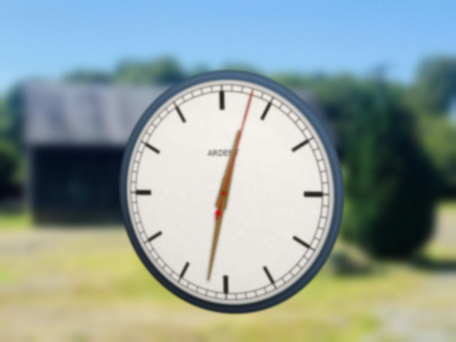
12:32:03
